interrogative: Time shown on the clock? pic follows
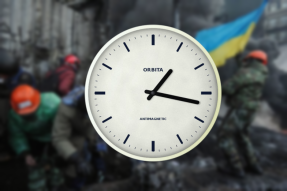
1:17
